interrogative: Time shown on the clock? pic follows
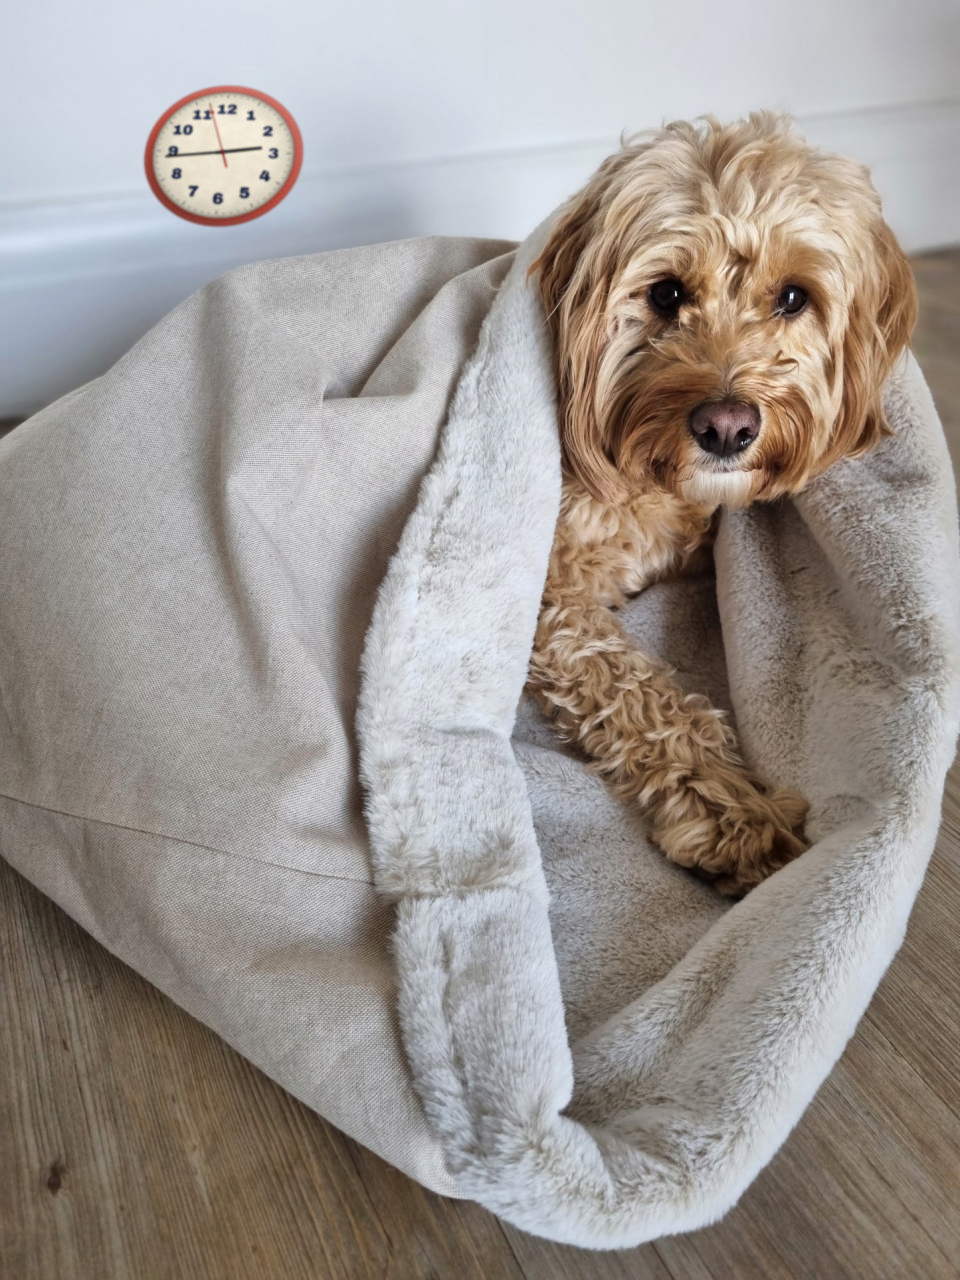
2:43:57
